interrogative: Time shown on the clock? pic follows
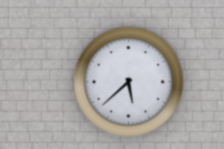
5:38
